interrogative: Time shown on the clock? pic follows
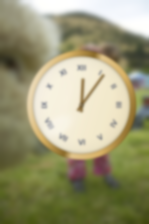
12:06
